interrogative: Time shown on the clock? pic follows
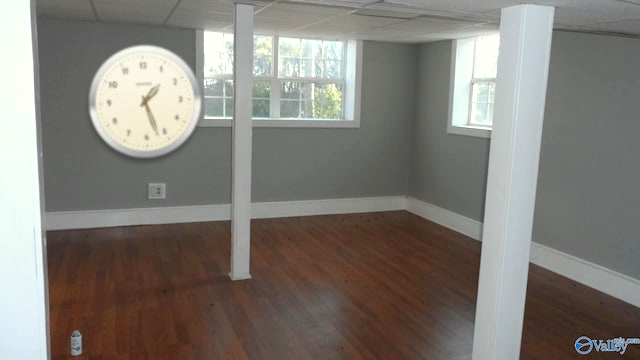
1:27
